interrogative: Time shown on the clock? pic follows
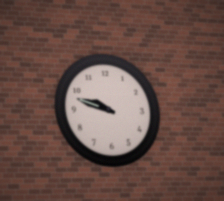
9:48
